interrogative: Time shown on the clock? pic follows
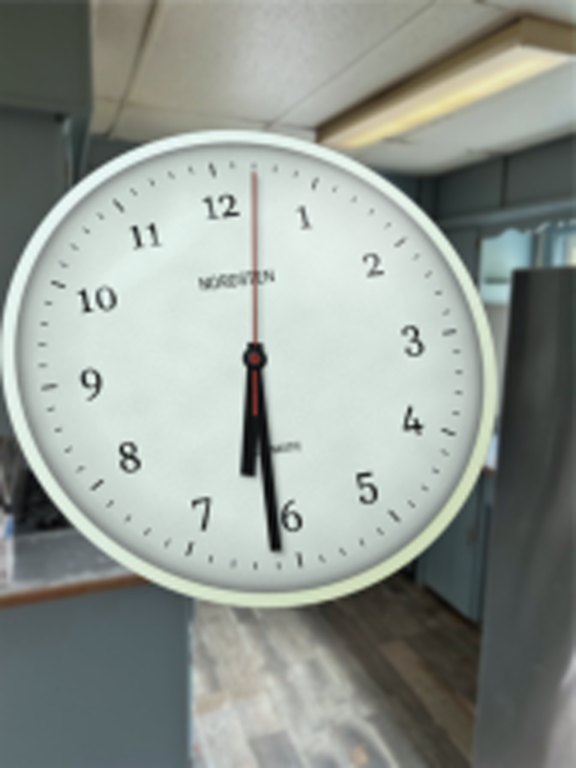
6:31:02
